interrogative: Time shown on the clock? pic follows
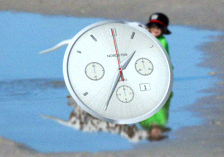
1:35
